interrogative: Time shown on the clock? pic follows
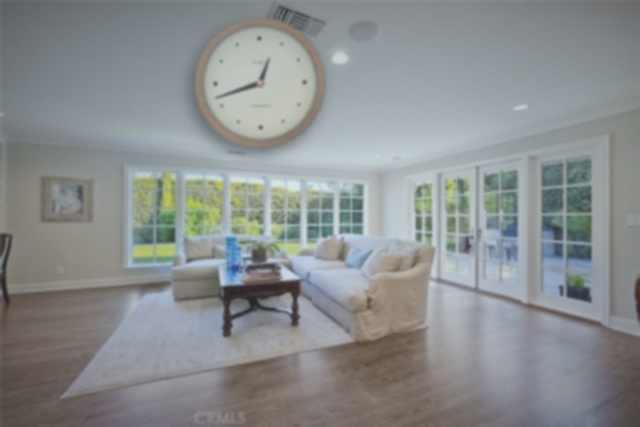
12:42
